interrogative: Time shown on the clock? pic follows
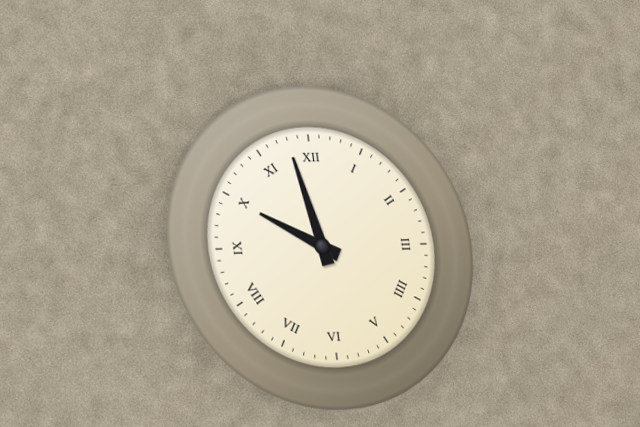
9:58
